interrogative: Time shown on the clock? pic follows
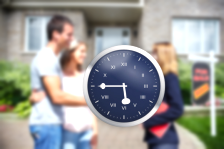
5:45
